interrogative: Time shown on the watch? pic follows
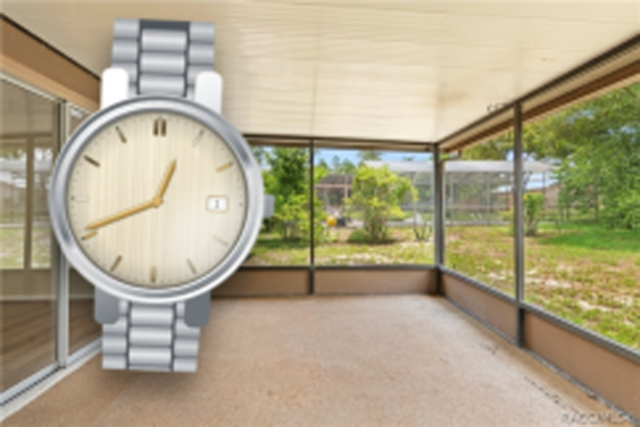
12:41
